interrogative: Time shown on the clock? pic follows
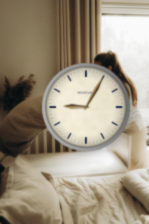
9:05
